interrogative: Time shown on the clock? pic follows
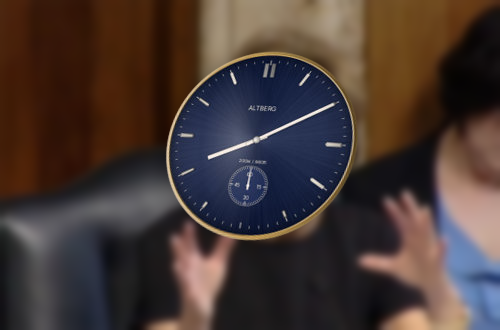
8:10
